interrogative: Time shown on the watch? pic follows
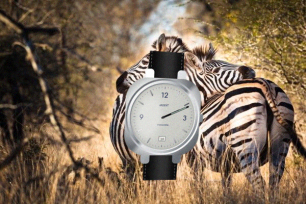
2:11
